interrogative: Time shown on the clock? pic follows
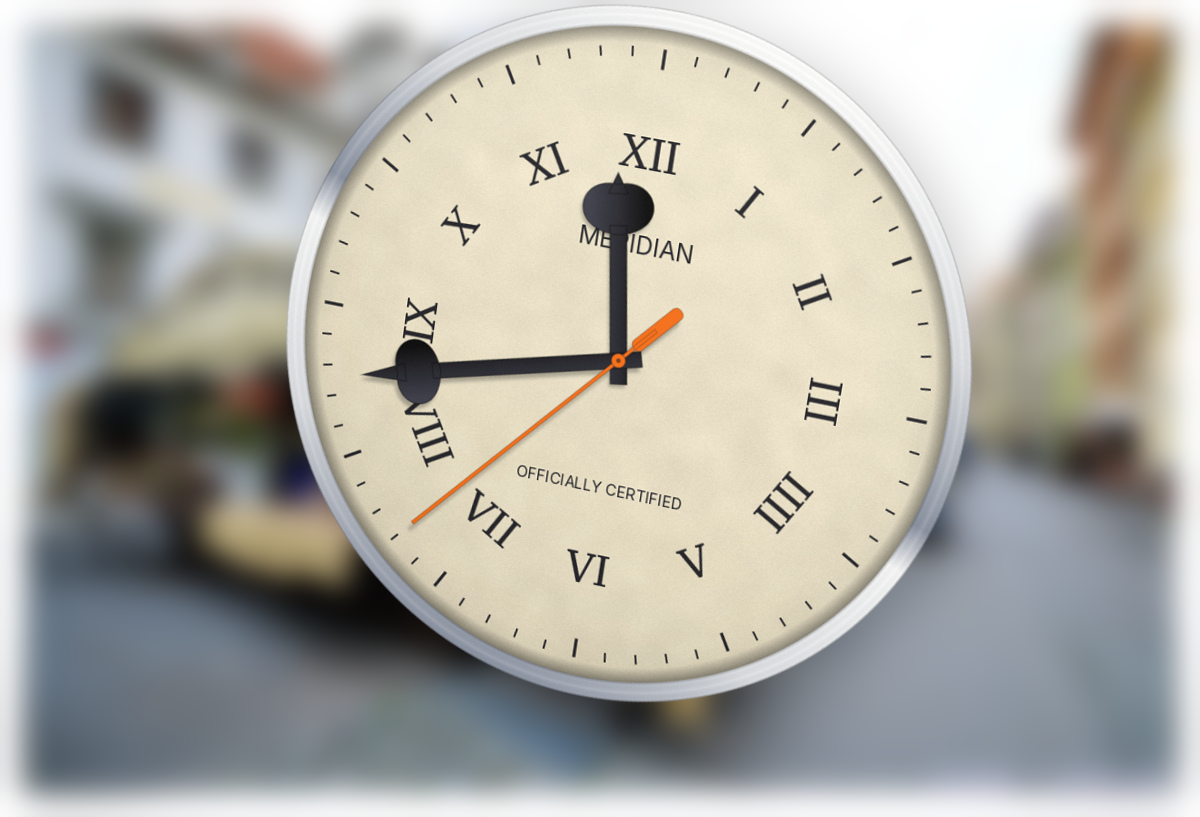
11:42:37
